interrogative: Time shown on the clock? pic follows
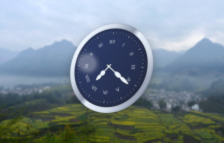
7:21
